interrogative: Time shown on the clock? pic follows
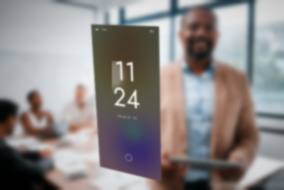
11:24
